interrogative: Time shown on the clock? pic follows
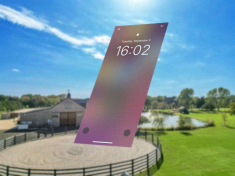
16:02
